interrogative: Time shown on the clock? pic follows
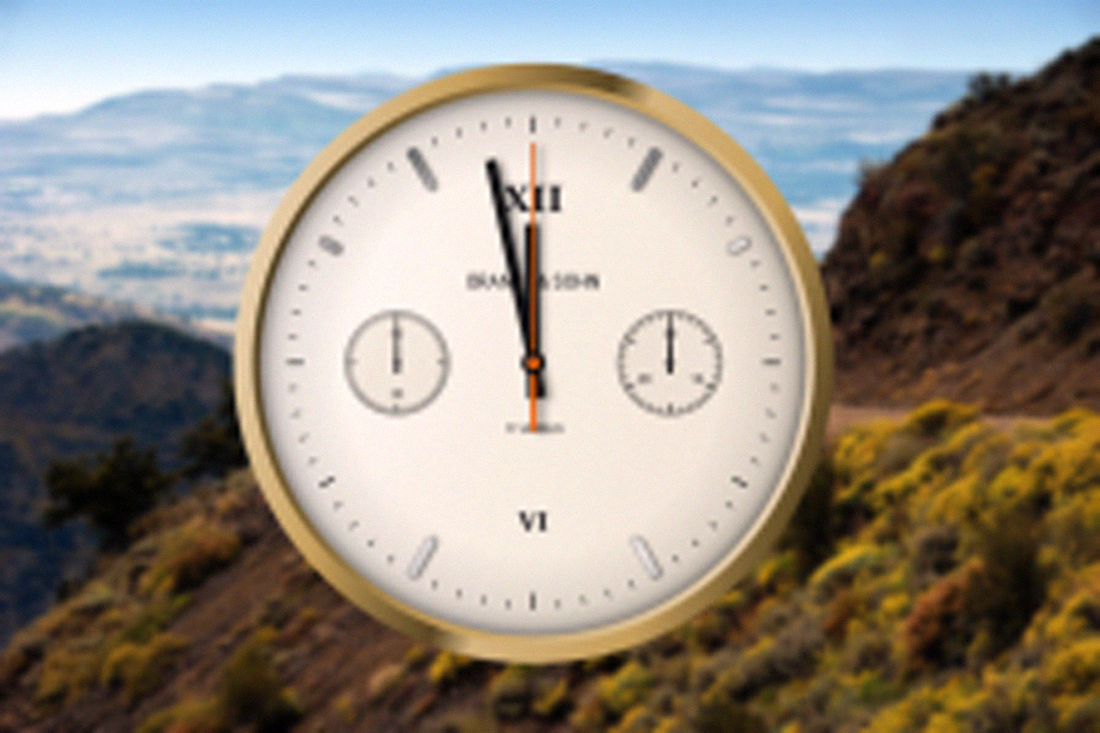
11:58
